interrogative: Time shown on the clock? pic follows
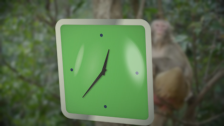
12:37
